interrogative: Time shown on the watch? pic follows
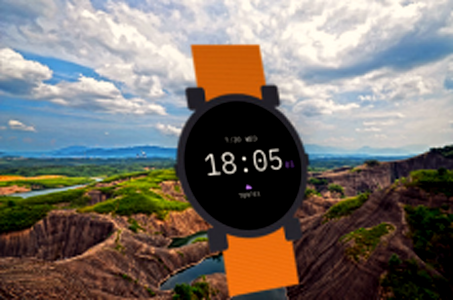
18:05
